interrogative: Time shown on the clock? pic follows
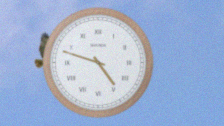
4:48
